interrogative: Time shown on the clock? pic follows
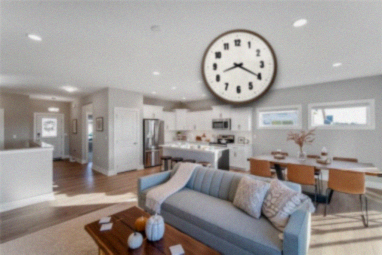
8:20
